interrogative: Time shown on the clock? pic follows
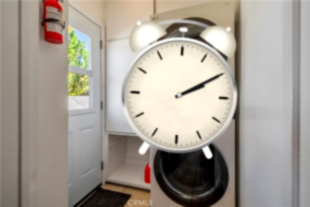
2:10
